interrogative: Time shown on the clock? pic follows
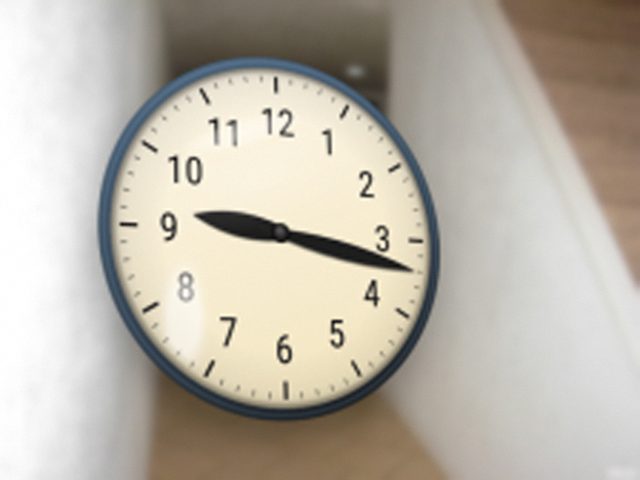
9:17
